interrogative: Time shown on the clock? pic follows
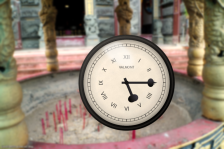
5:15
